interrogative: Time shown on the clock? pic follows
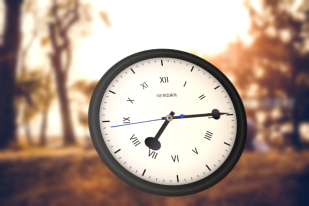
7:14:44
